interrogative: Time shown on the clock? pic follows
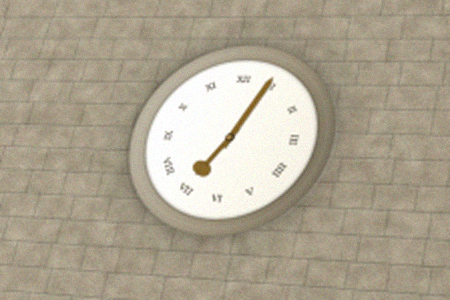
7:04
